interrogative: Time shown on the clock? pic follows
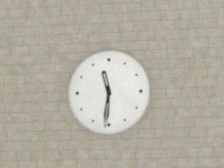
11:31
